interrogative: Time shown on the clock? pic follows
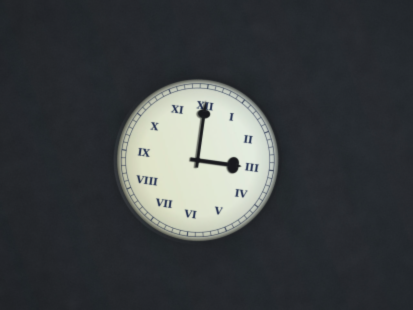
3:00
